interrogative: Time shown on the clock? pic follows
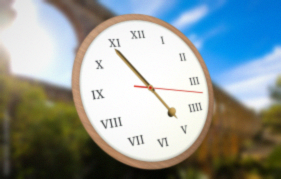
4:54:17
